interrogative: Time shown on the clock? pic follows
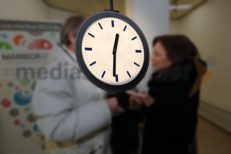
12:31
